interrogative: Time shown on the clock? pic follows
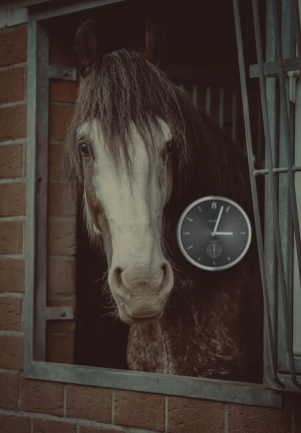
3:03
